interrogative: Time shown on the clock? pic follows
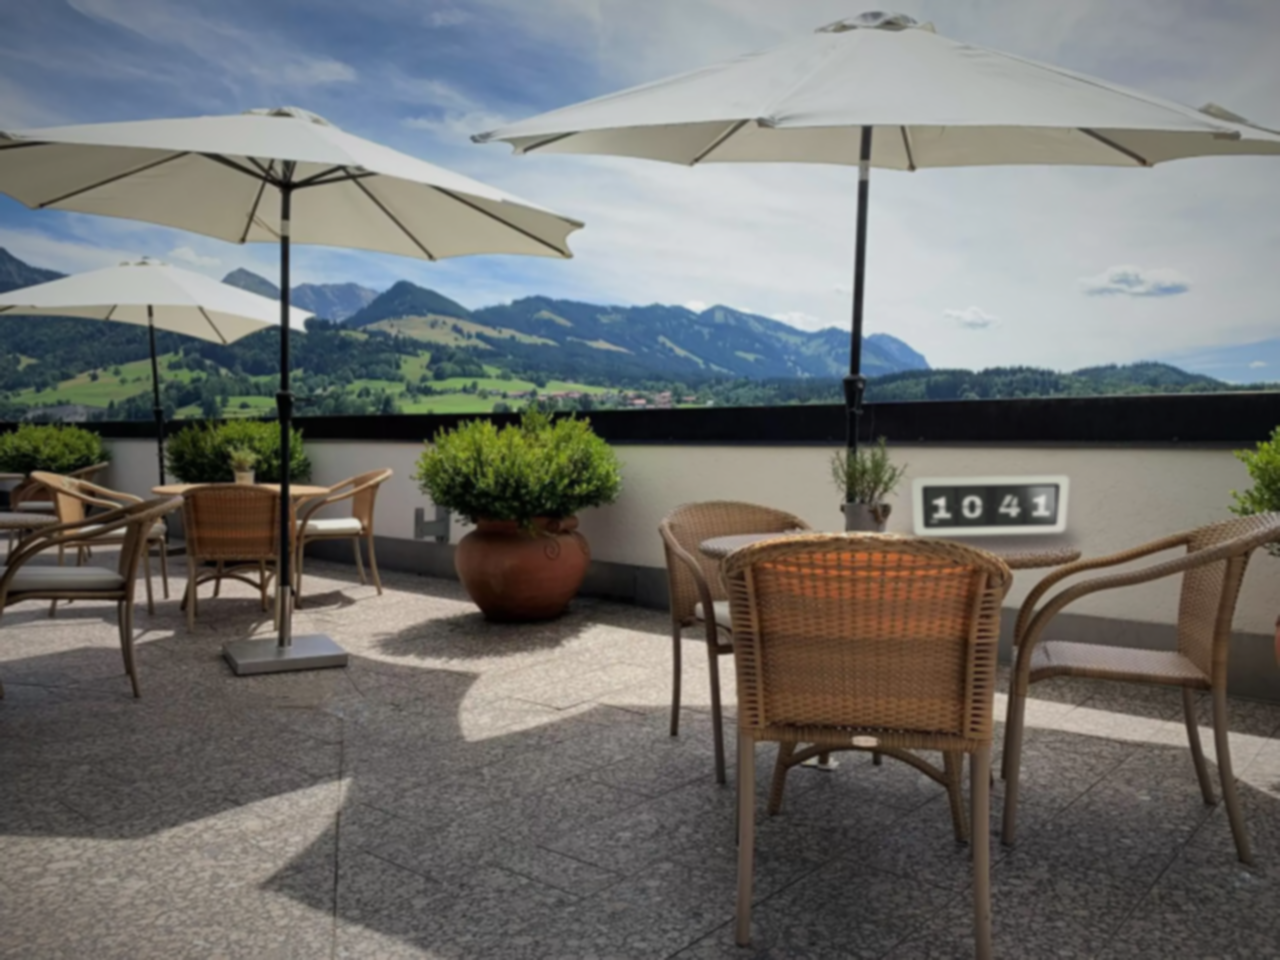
10:41
